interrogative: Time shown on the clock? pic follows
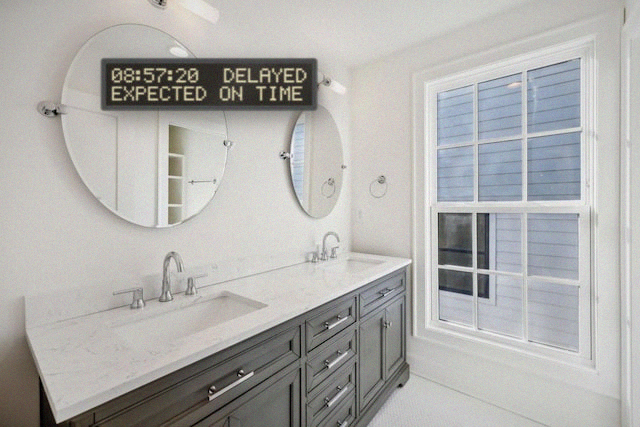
8:57:20
